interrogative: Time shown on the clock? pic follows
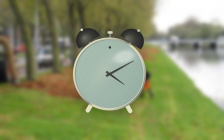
4:10
